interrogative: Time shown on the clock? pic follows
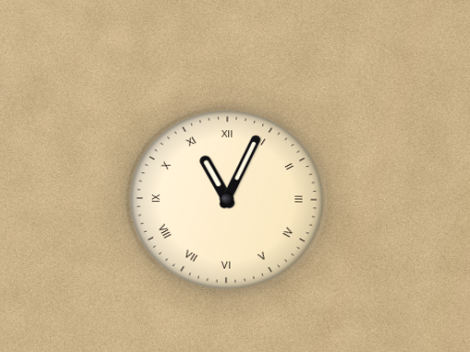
11:04
